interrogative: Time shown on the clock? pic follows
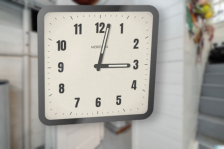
3:02
